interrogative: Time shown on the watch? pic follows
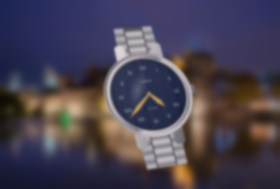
4:38
